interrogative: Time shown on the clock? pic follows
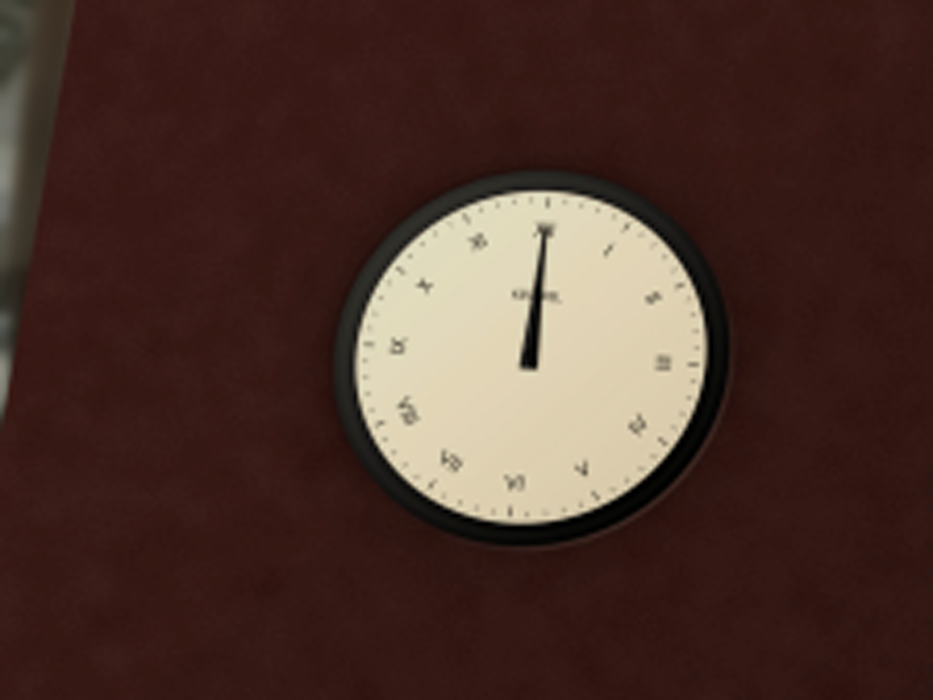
12:00
